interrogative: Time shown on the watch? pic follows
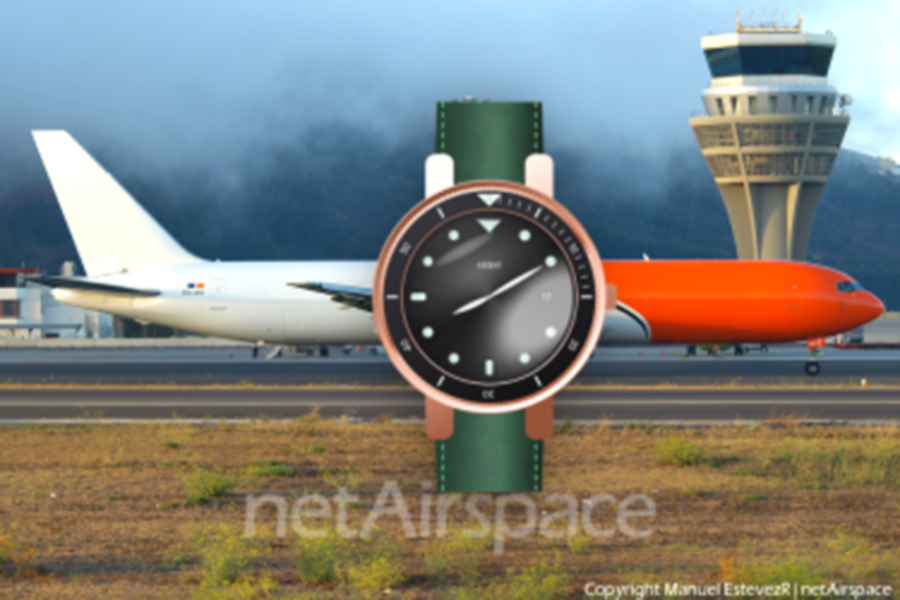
8:10
